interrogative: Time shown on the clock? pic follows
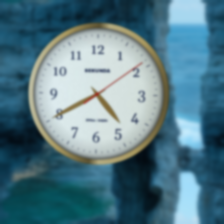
4:40:09
